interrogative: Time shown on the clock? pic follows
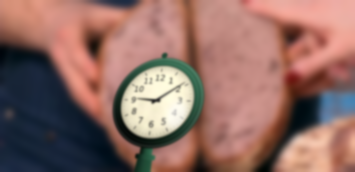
9:09
